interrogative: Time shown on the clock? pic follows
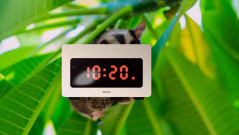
10:20
